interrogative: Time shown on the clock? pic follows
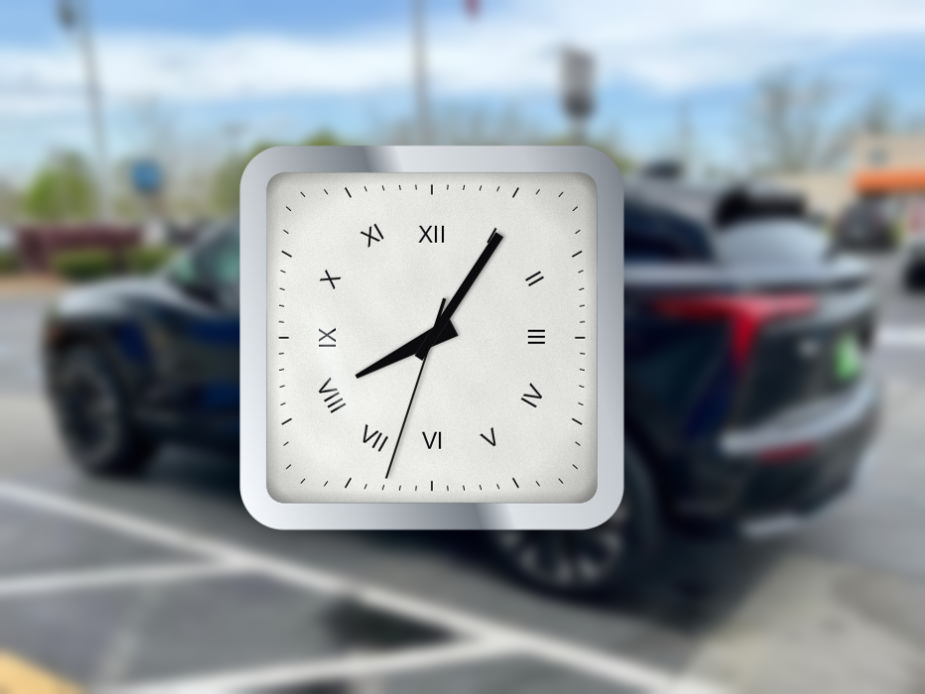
8:05:33
